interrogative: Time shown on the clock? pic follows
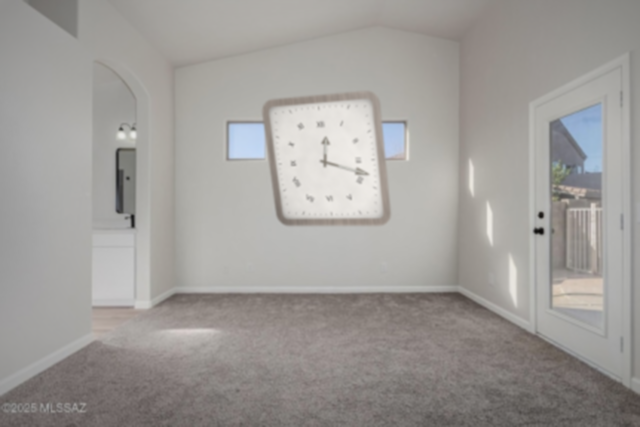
12:18
